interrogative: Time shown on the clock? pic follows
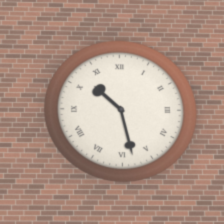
10:28
